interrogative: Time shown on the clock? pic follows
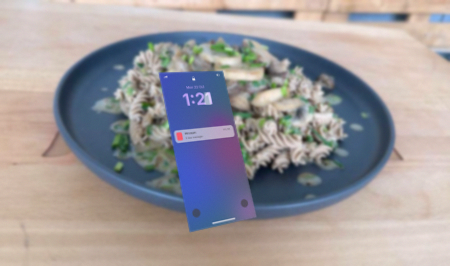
1:21
